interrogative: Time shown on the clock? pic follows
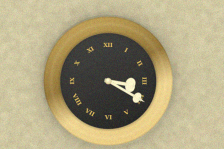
3:20
